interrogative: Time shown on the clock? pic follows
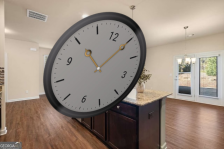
10:05
